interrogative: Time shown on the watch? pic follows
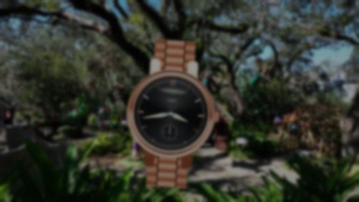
3:43
